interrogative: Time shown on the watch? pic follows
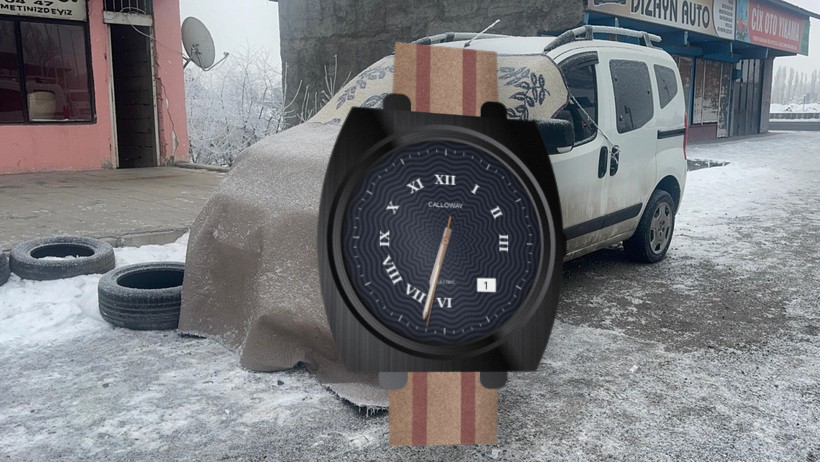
6:32:32
